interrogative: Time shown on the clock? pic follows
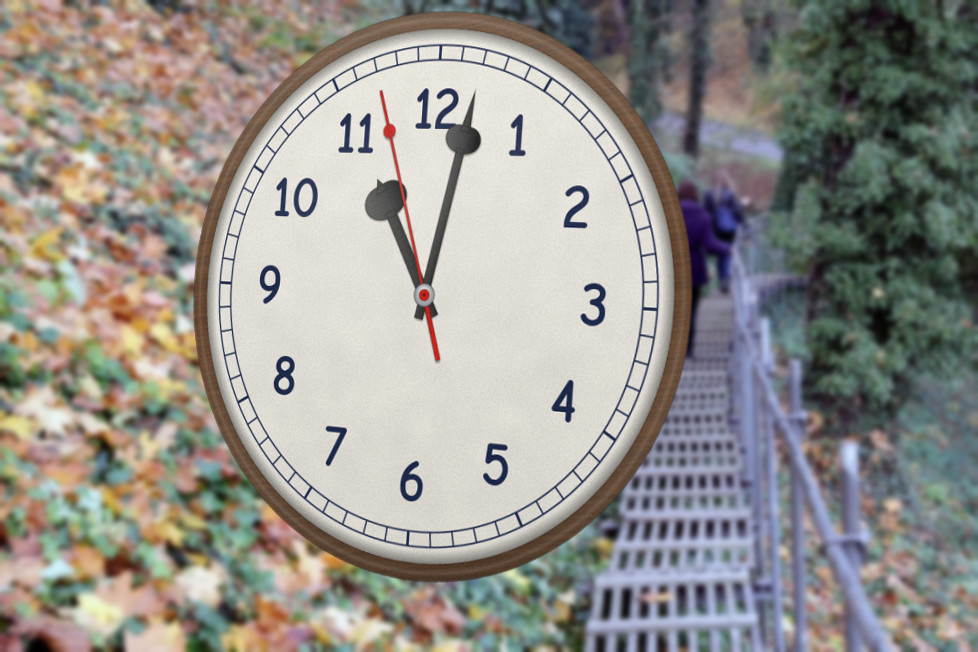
11:01:57
